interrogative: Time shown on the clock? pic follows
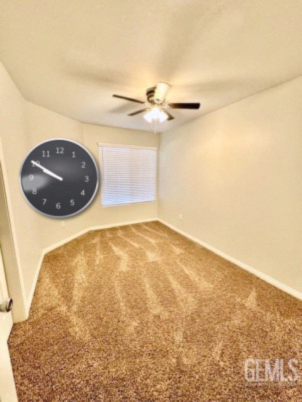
9:50
